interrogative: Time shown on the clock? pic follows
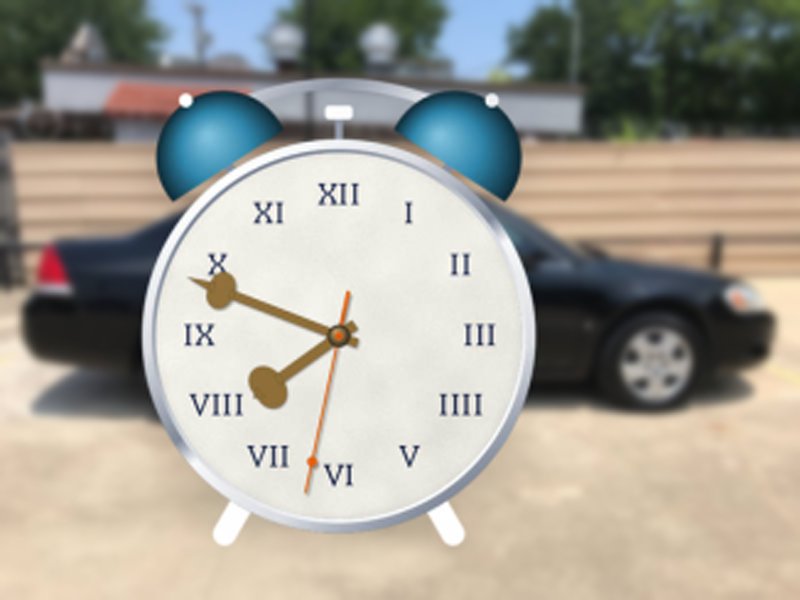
7:48:32
